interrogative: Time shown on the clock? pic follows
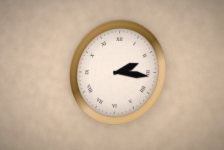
2:16
